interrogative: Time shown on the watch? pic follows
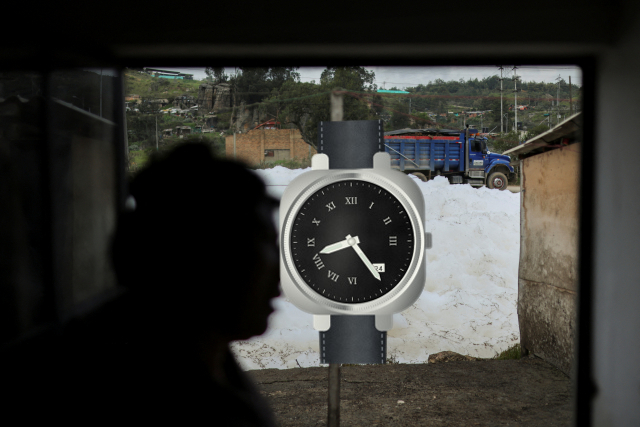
8:24
